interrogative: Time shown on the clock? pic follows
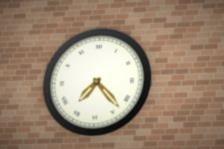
7:23
